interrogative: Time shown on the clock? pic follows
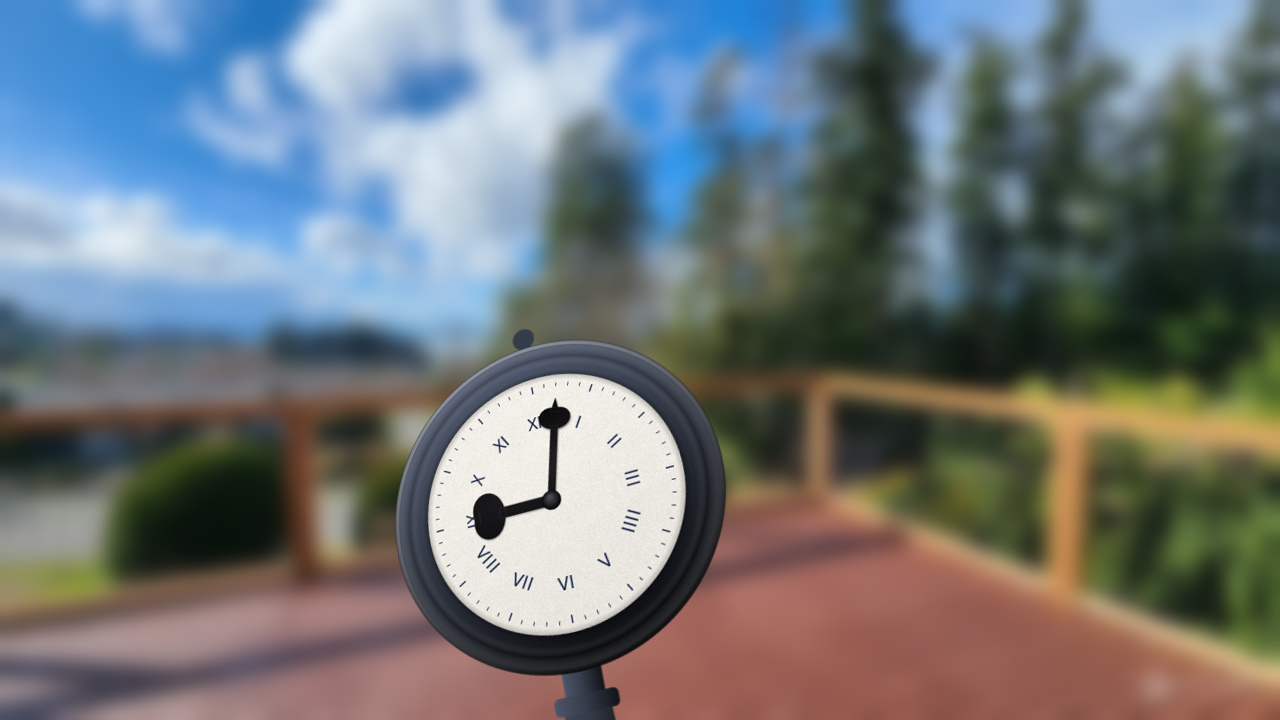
9:02
